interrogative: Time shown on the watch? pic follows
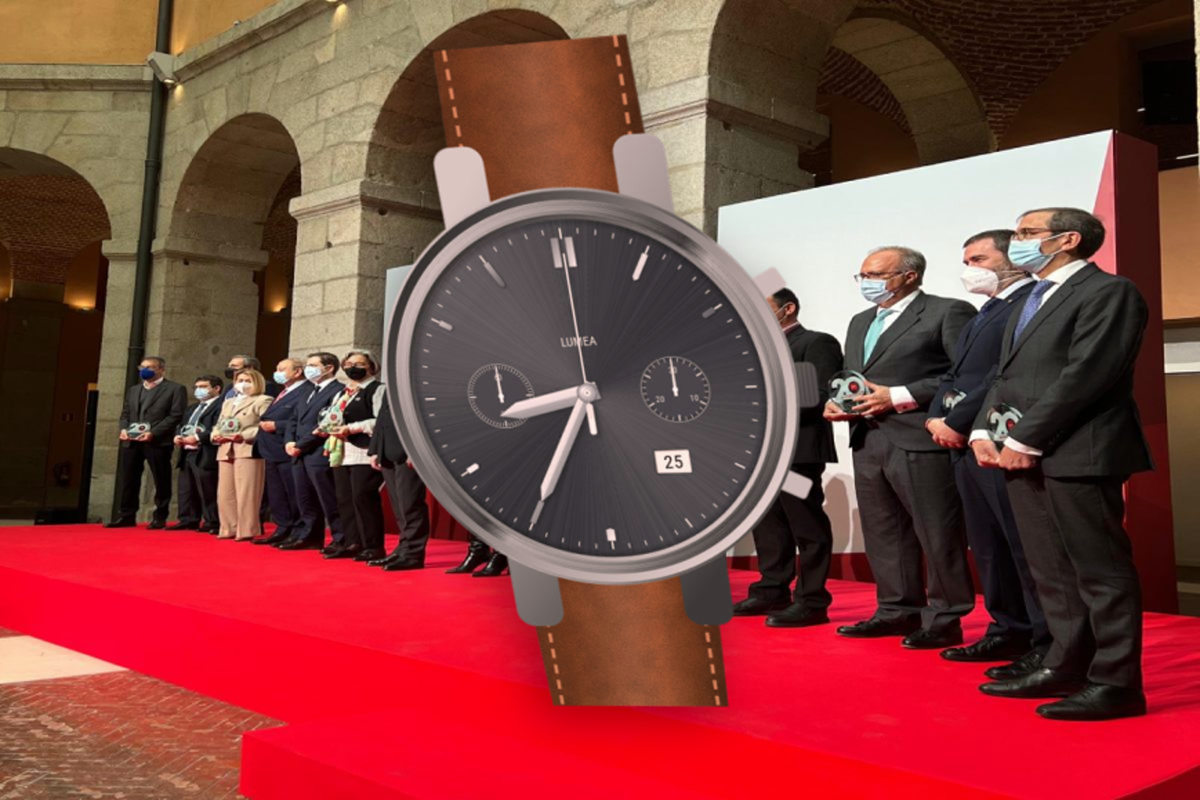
8:35
